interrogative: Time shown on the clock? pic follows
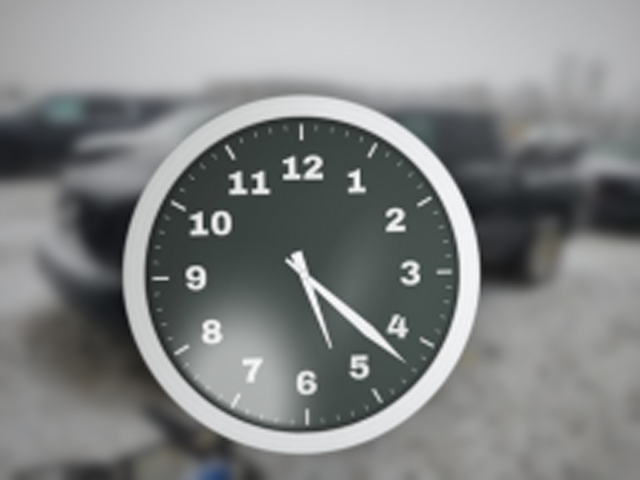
5:22
